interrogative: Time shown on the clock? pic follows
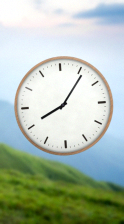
8:06
